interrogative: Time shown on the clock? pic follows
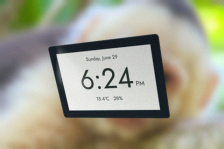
6:24
